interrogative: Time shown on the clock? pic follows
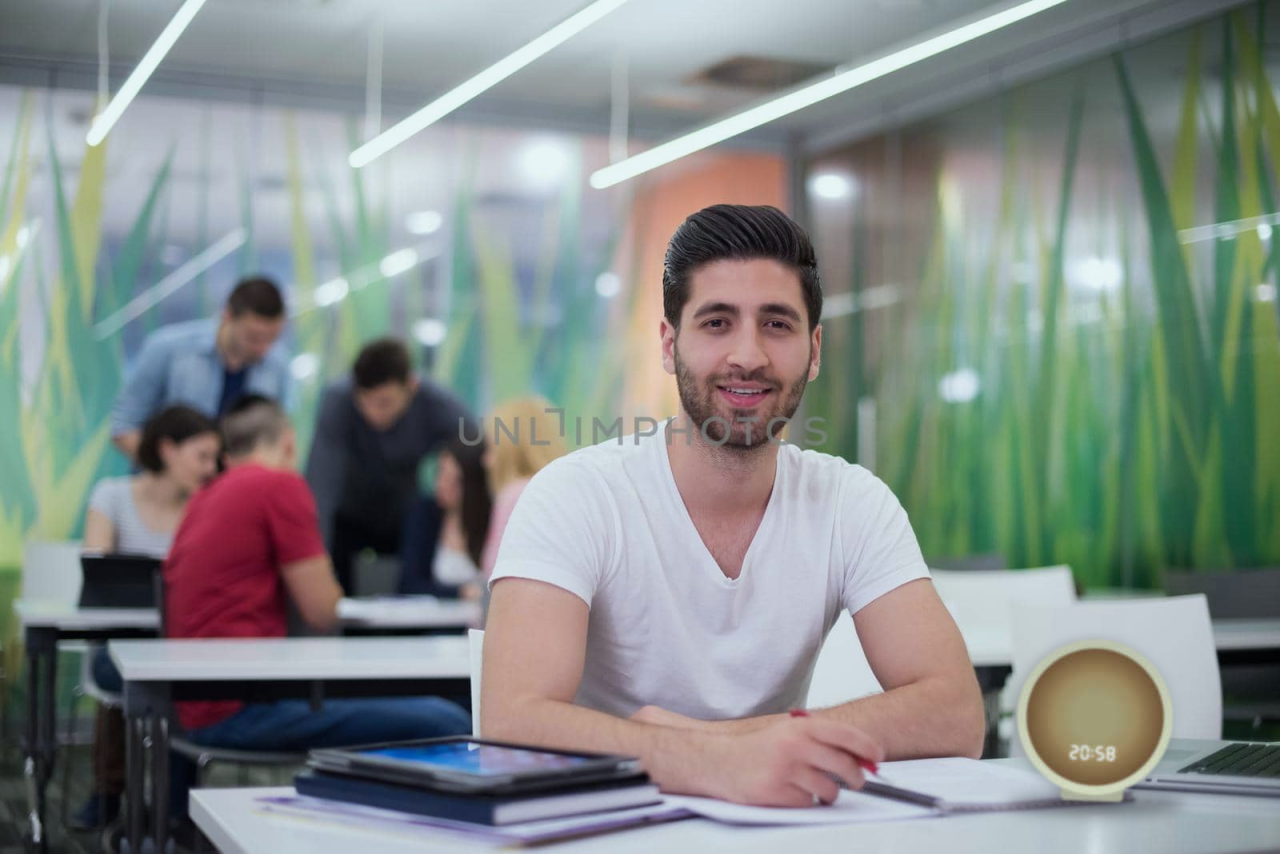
20:58
